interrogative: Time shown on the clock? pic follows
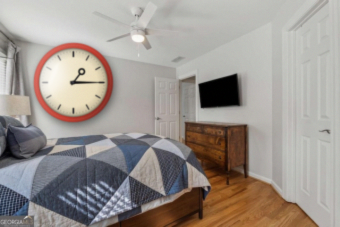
1:15
